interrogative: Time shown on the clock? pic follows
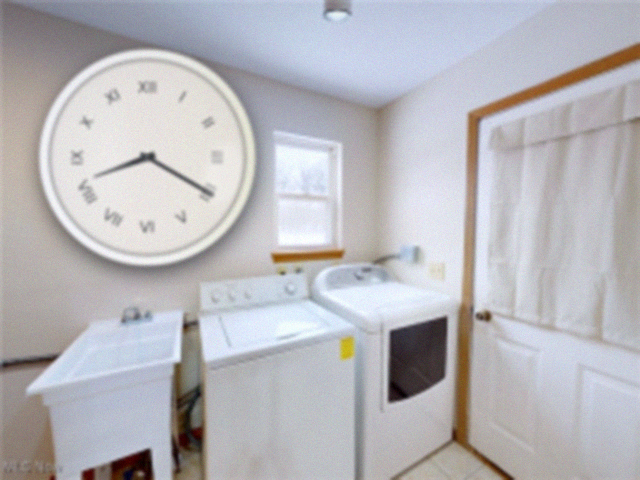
8:20
